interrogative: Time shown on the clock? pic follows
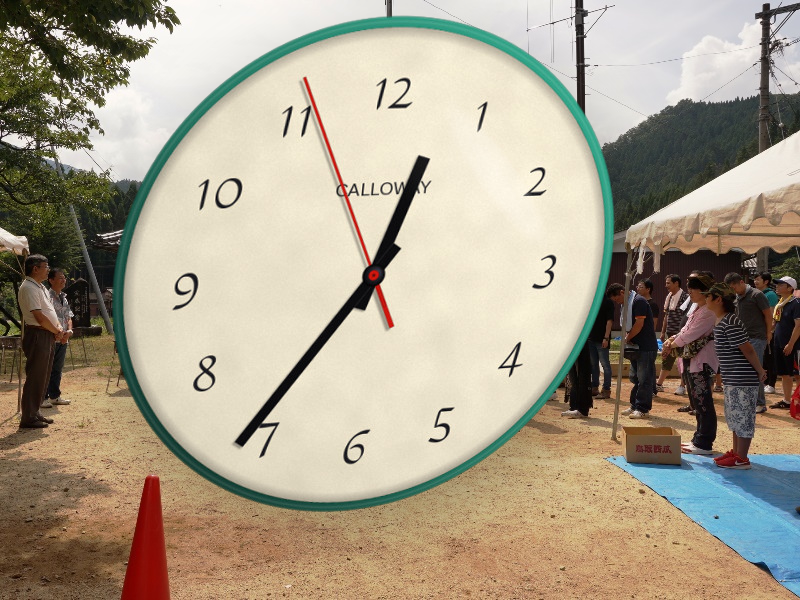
12:35:56
